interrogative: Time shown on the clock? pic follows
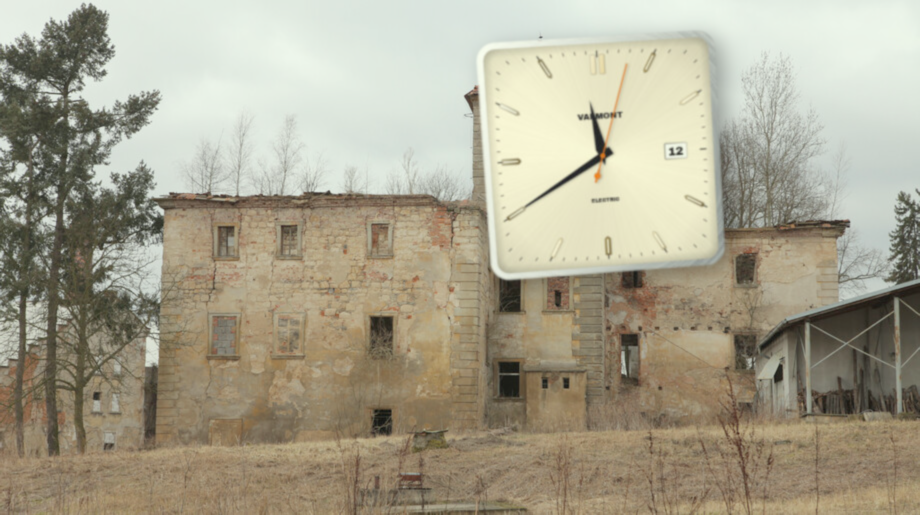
11:40:03
